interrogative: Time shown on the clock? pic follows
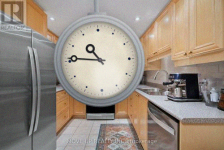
10:46
